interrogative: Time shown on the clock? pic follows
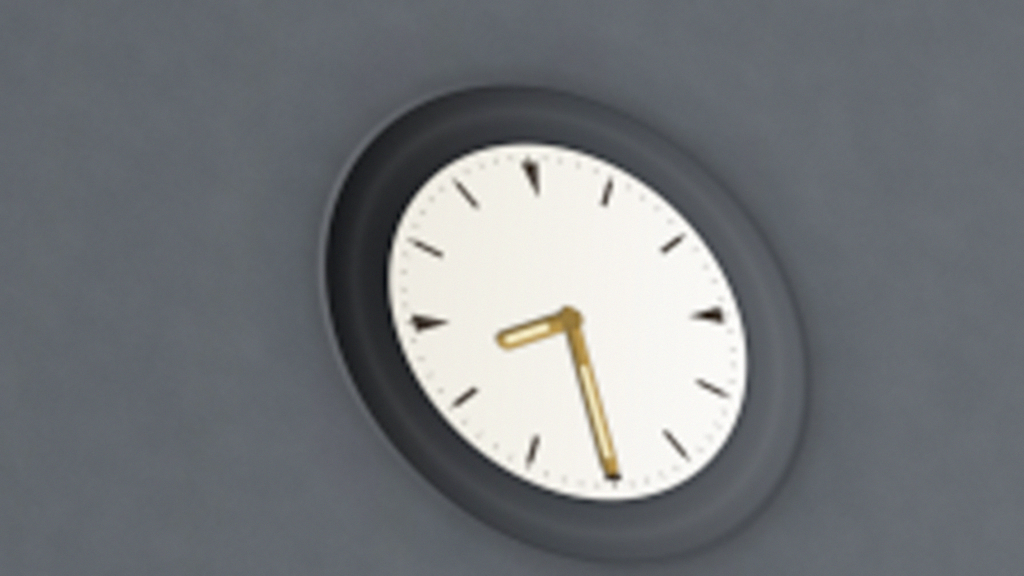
8:30
